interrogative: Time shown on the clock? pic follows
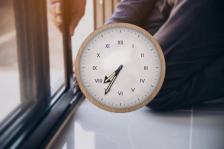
7:35
